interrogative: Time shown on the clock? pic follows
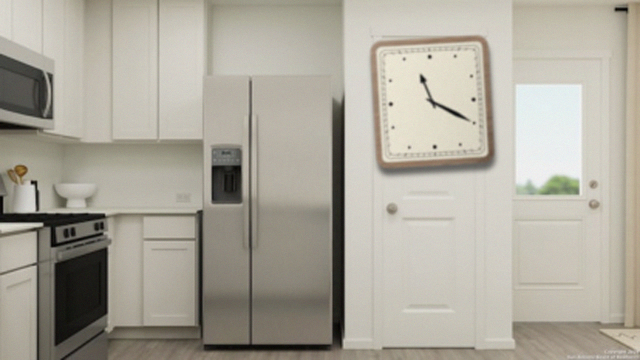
11:20
